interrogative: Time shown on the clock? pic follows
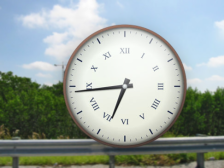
6:44
